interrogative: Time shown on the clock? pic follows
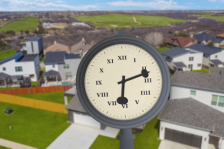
6:12
